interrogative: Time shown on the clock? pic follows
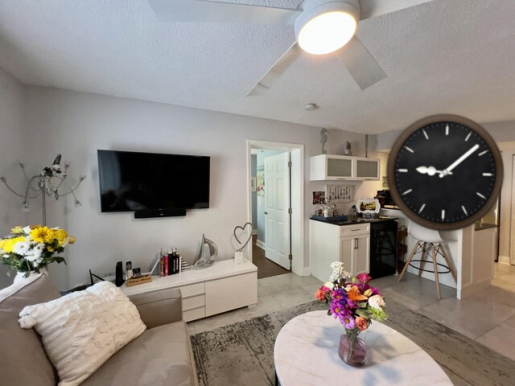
9:08
